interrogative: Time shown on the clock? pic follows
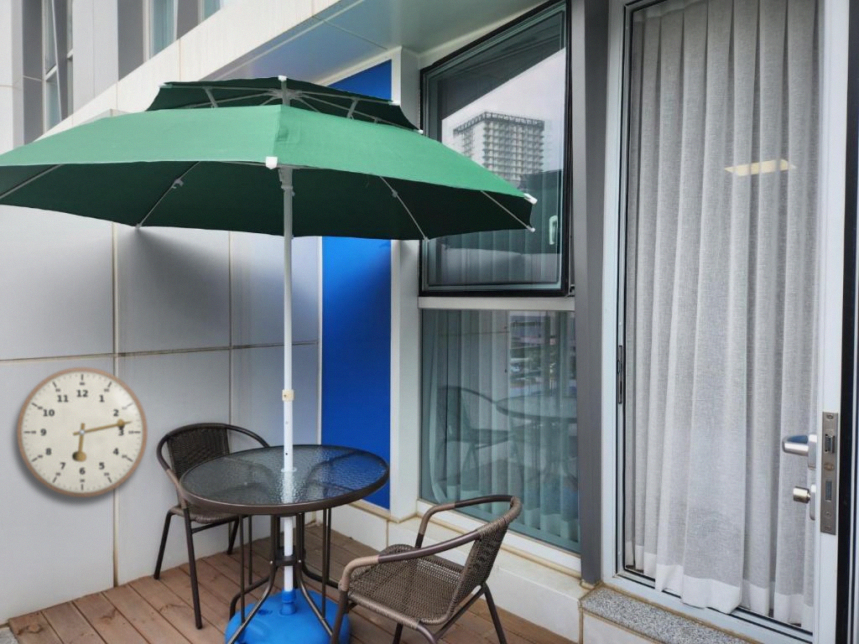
6:13
